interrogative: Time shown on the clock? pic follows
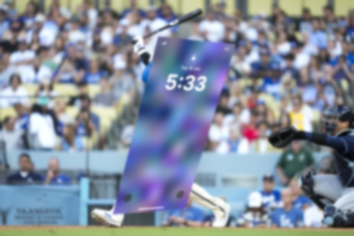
5:33
